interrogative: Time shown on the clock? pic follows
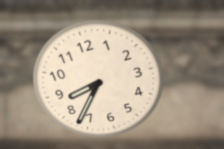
8:37
